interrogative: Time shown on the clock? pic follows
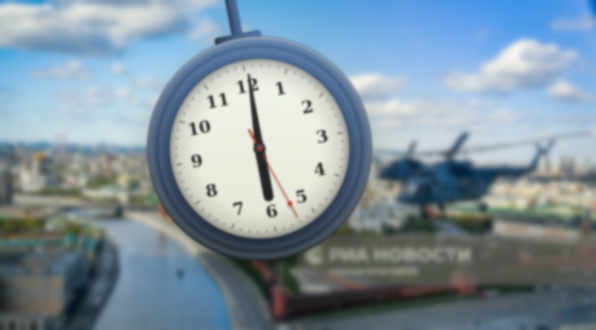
6:00:27
